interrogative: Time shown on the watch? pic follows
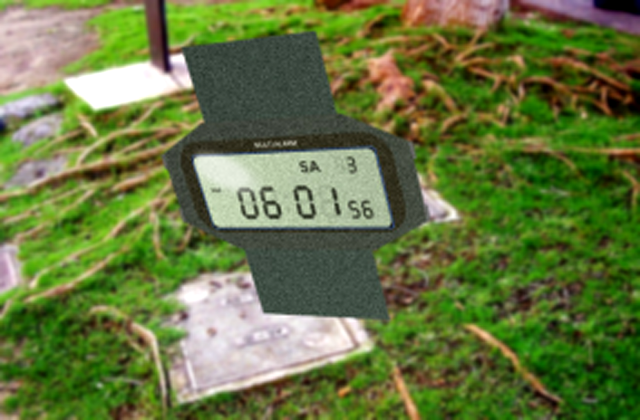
6:01:56
